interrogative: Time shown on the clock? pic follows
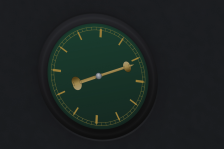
8:11
